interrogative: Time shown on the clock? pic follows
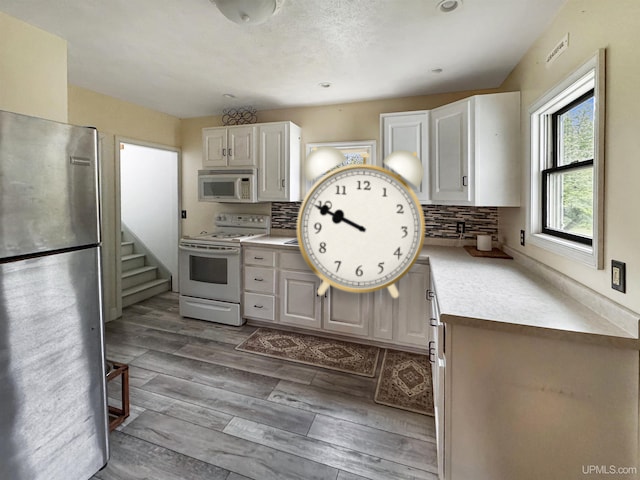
9:49
